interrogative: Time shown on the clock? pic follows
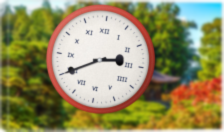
2:40
